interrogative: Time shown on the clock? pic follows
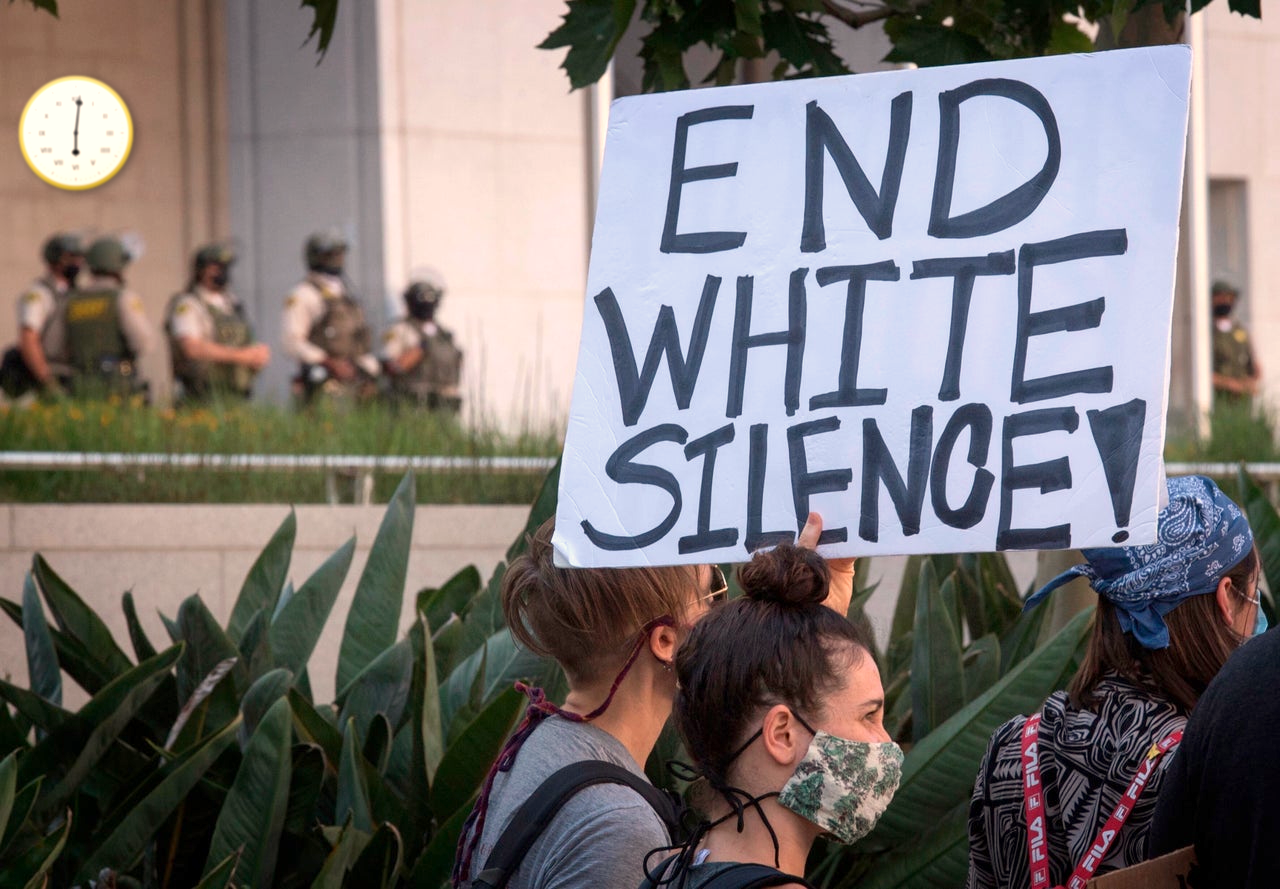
6:01
